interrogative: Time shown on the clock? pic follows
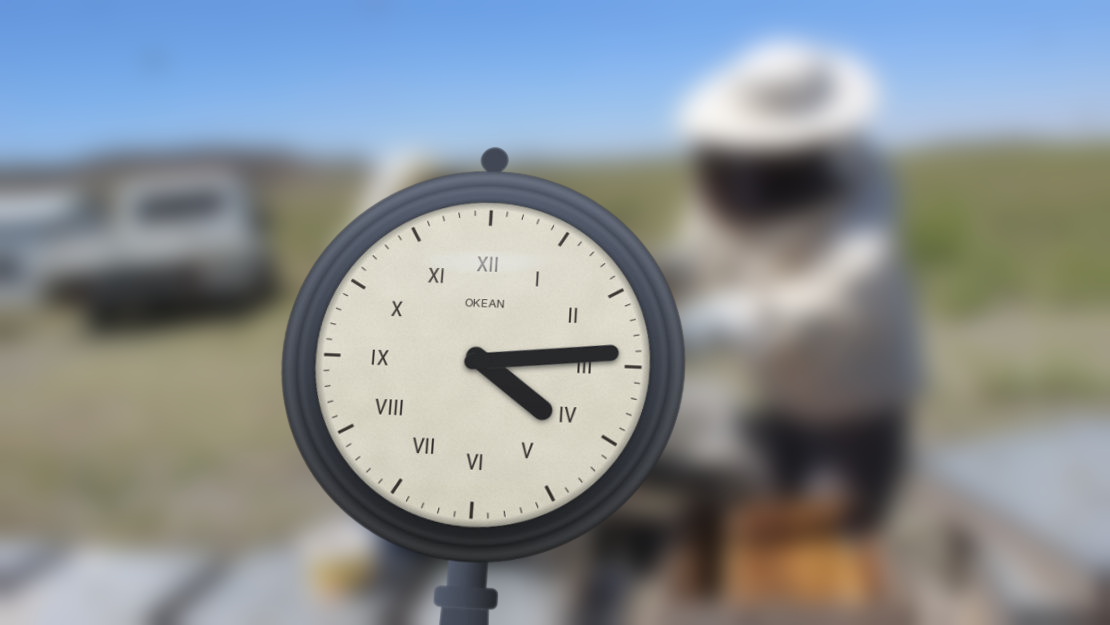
4:14
